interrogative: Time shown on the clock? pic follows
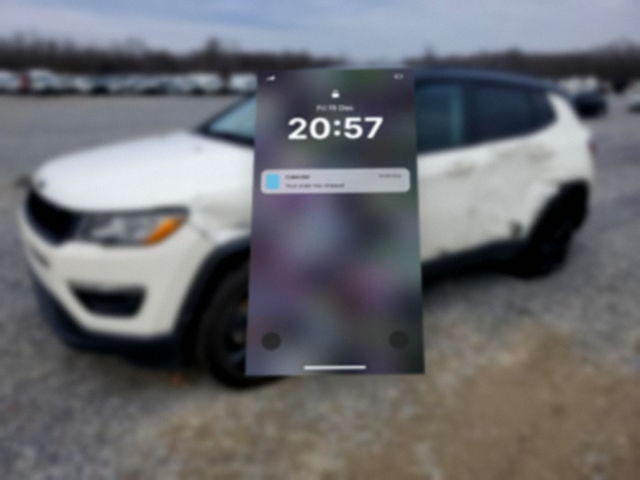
20:57
